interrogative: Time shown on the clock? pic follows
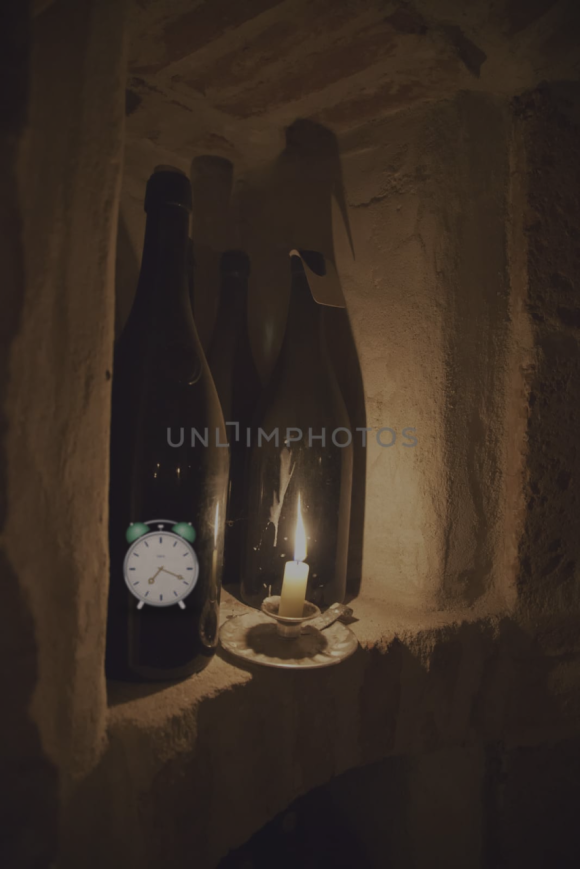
7:19
